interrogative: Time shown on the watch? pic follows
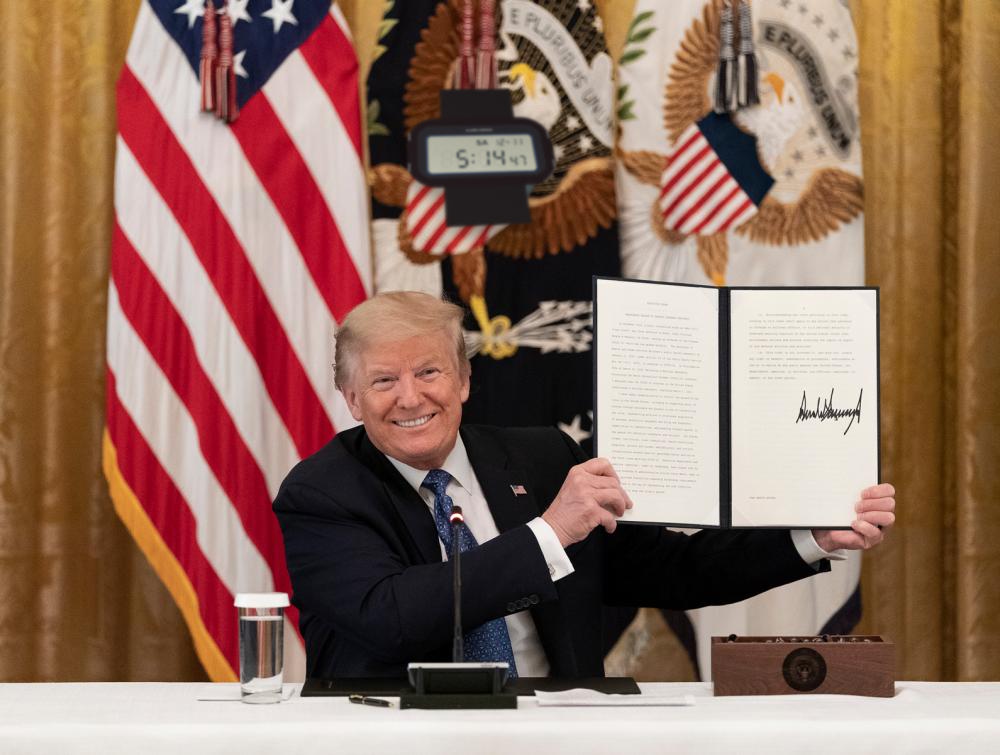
5:14
